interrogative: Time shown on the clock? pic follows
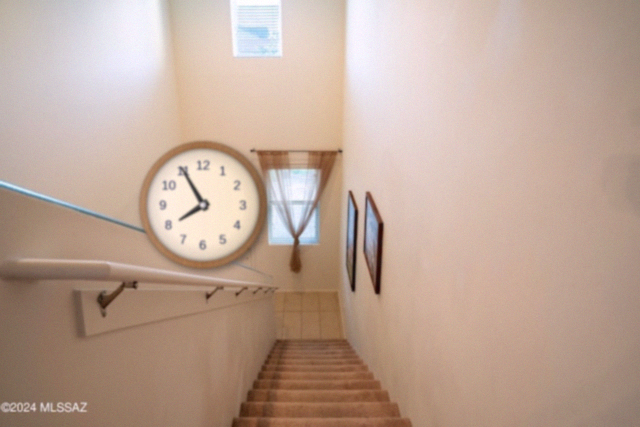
7:55
